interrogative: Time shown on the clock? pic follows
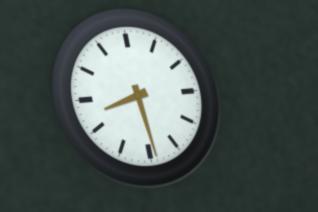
8:29
